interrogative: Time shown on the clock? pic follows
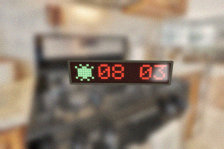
8:03
